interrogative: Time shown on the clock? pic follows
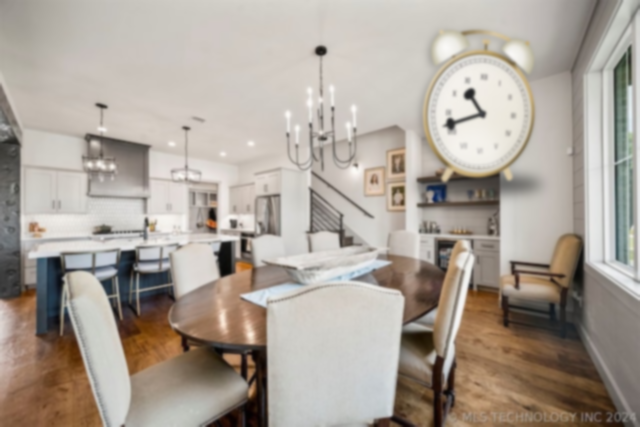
10:42
